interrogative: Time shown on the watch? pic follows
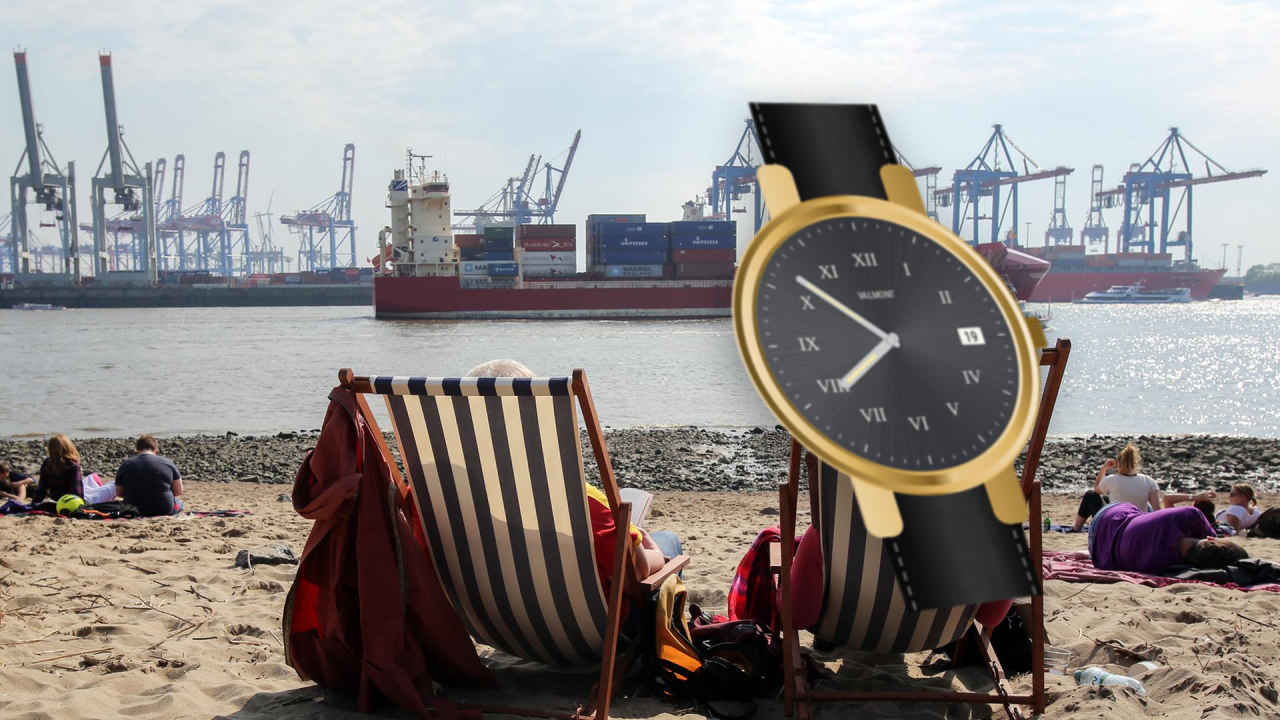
7:52
